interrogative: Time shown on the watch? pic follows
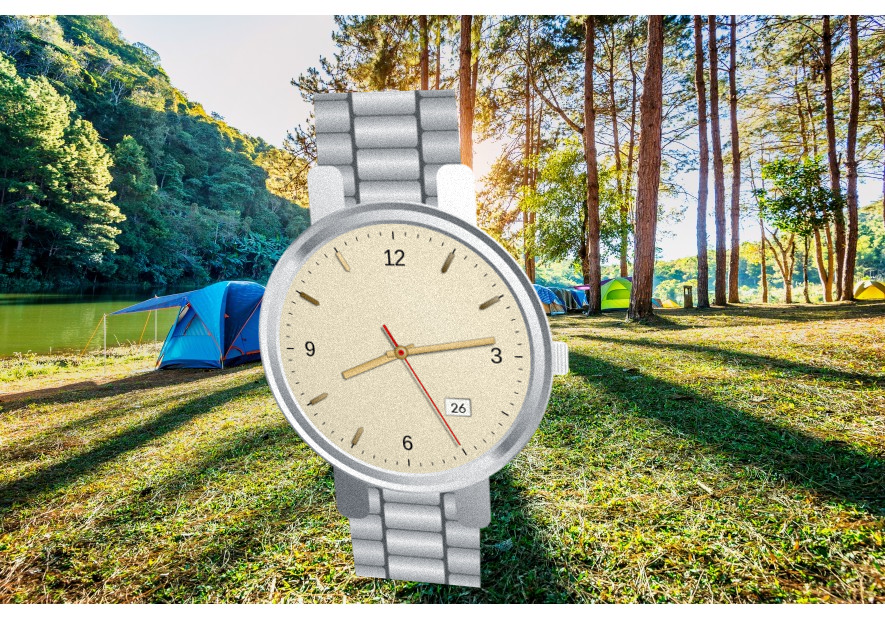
8:13:25
